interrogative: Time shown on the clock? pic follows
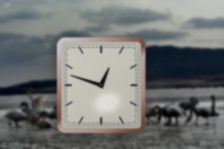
12:48
